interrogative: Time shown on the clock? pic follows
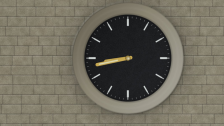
8:43
